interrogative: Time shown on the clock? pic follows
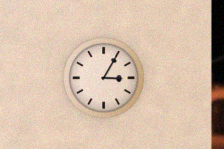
3:05
